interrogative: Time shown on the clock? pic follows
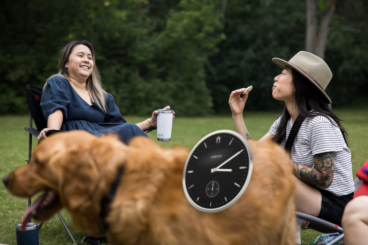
3:10
